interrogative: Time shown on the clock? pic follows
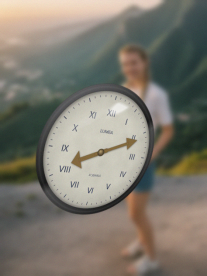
8:11
